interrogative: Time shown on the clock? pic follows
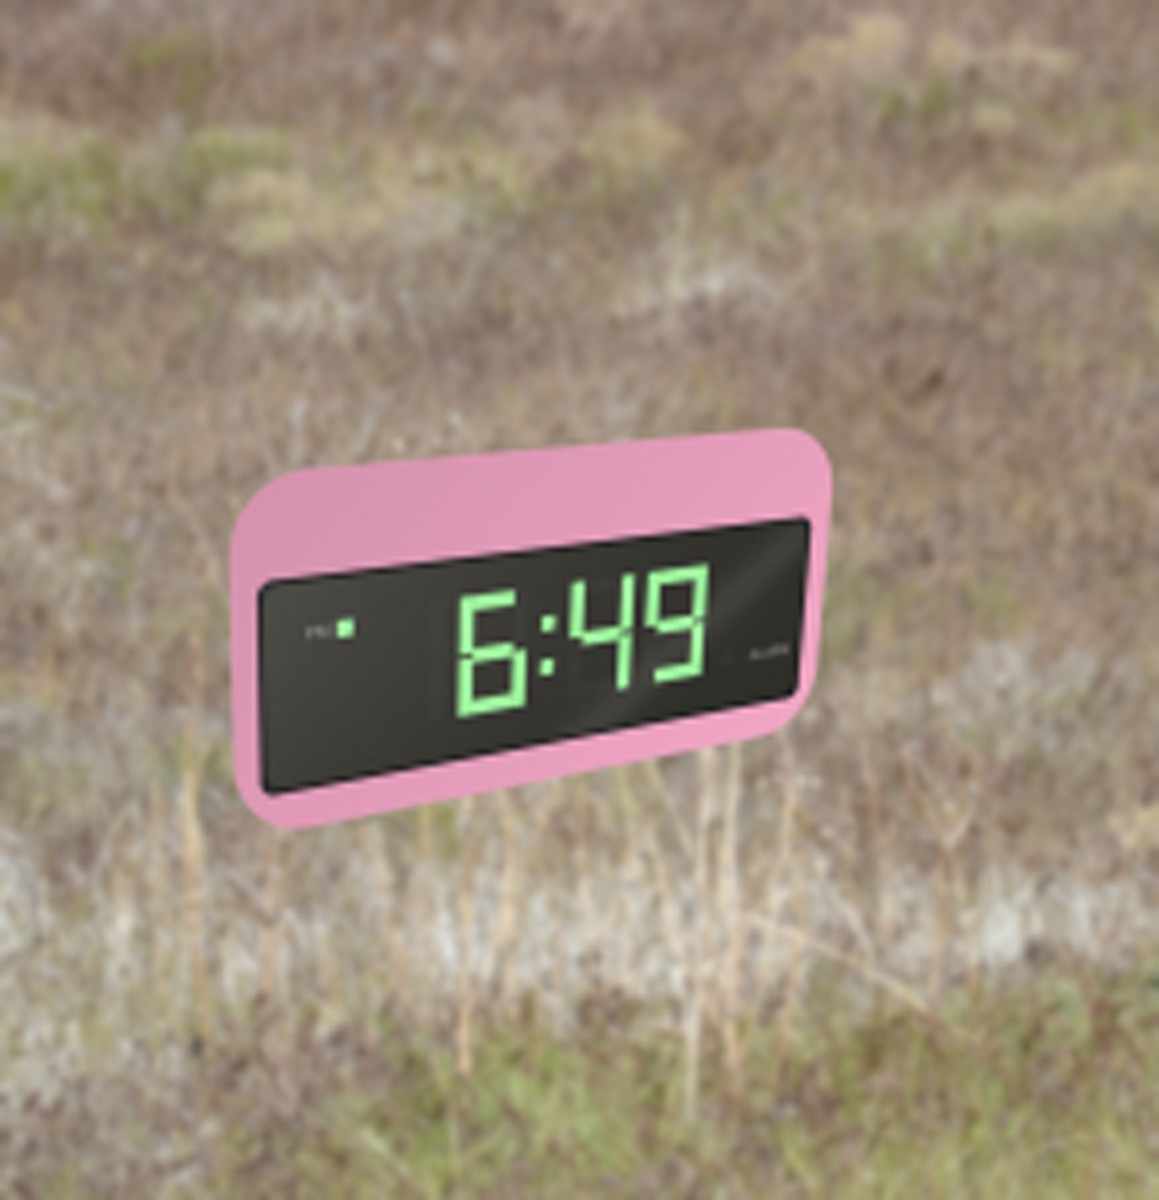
6:49
